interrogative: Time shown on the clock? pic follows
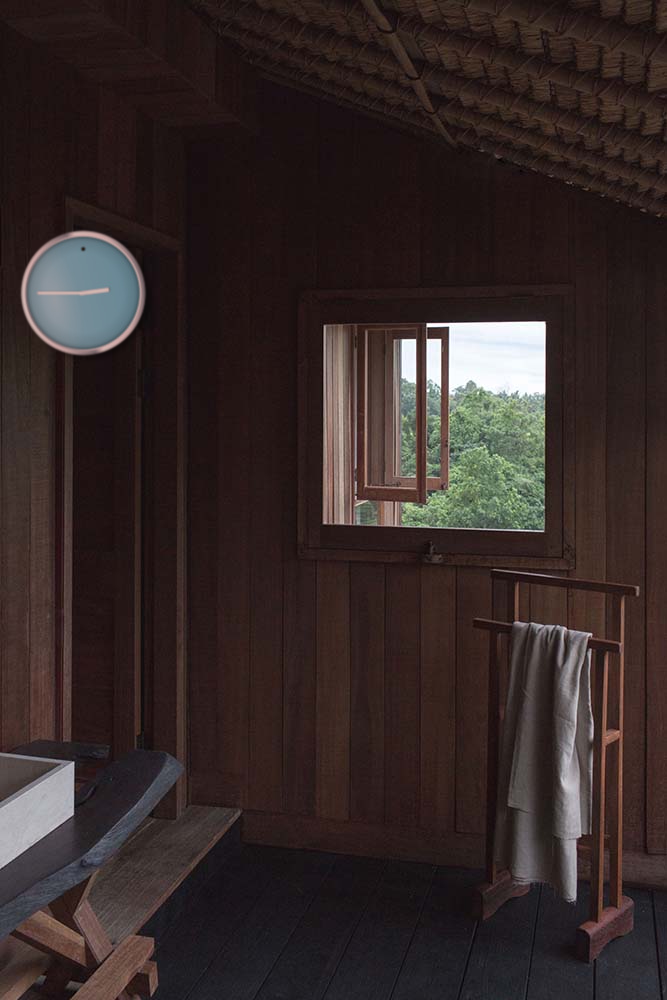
2:45
